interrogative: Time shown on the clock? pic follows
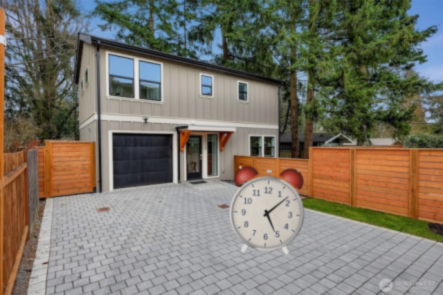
5:08
